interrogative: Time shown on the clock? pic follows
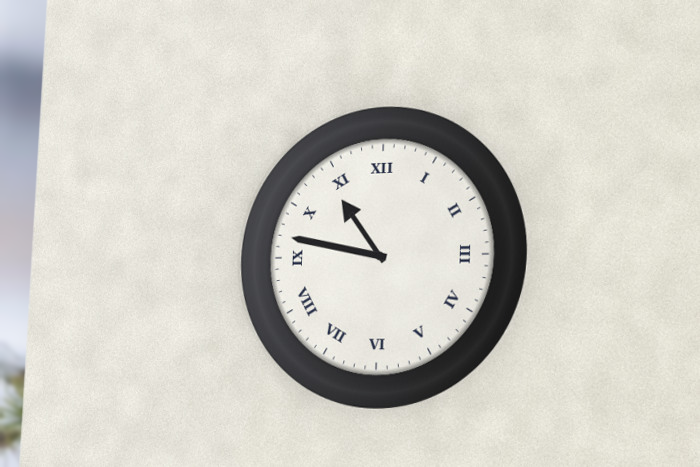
10:47
